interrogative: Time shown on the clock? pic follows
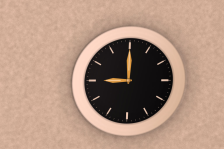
9:00
